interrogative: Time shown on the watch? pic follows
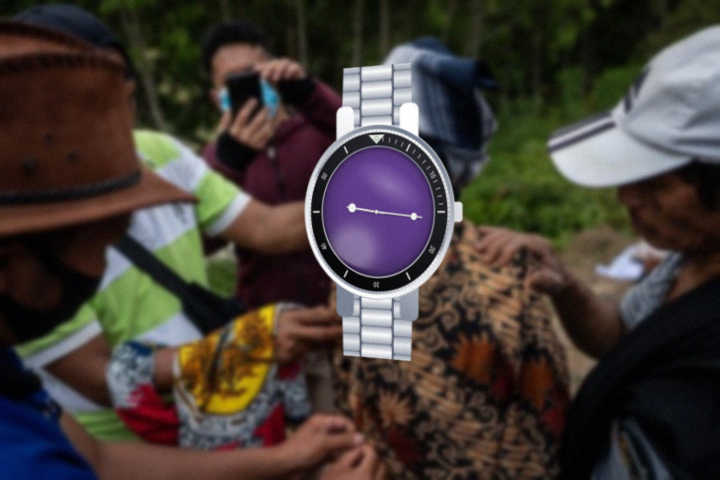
9:16
